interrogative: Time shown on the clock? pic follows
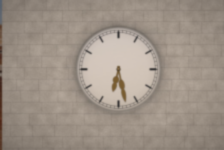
6:28
